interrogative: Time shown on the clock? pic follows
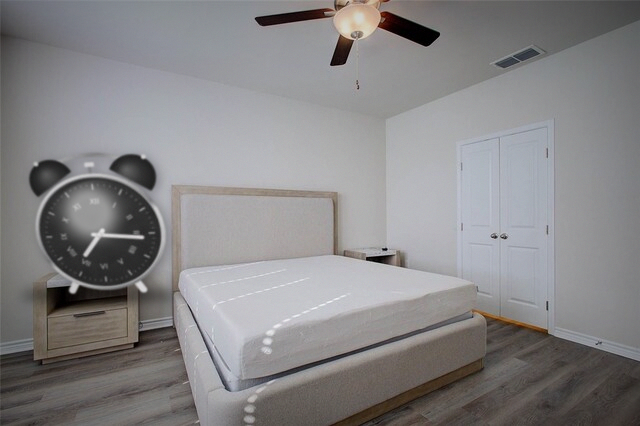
7:16
